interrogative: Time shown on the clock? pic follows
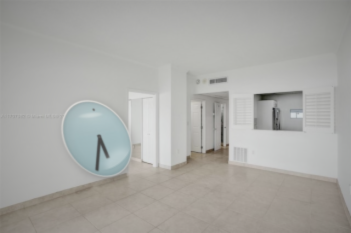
5:33
